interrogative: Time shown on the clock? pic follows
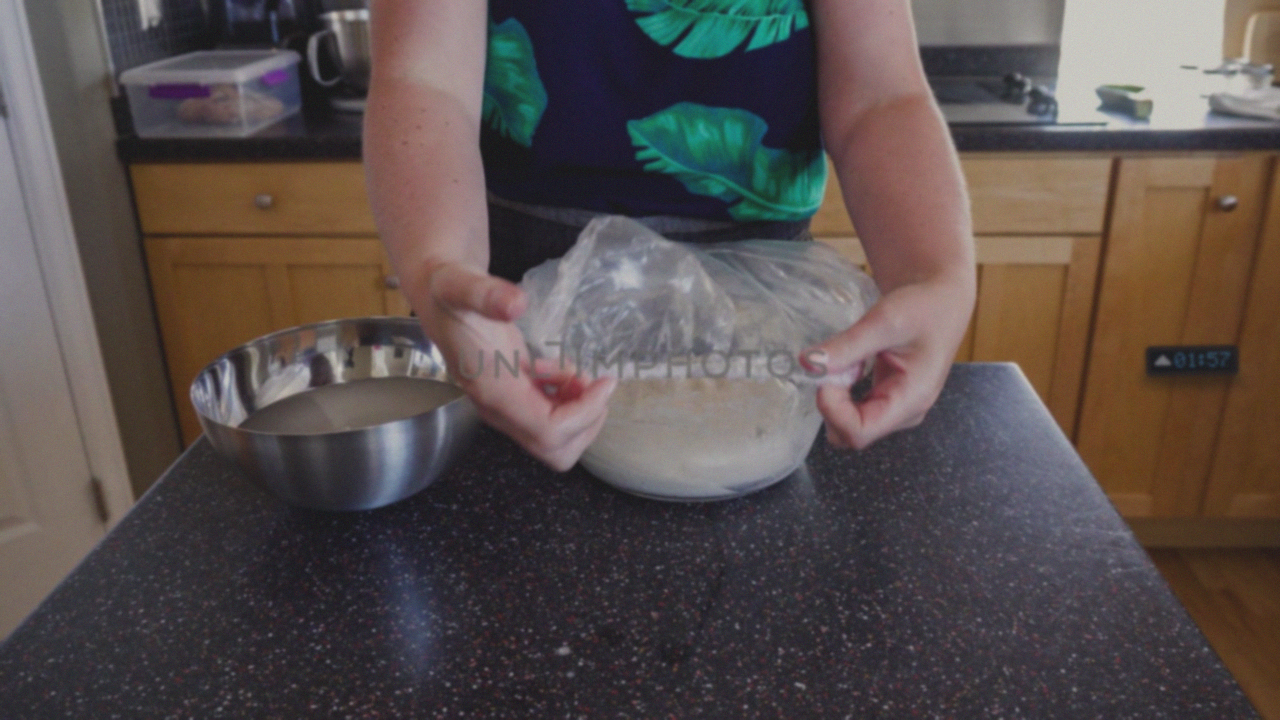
1:57
